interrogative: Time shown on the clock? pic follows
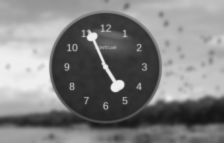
4:56
